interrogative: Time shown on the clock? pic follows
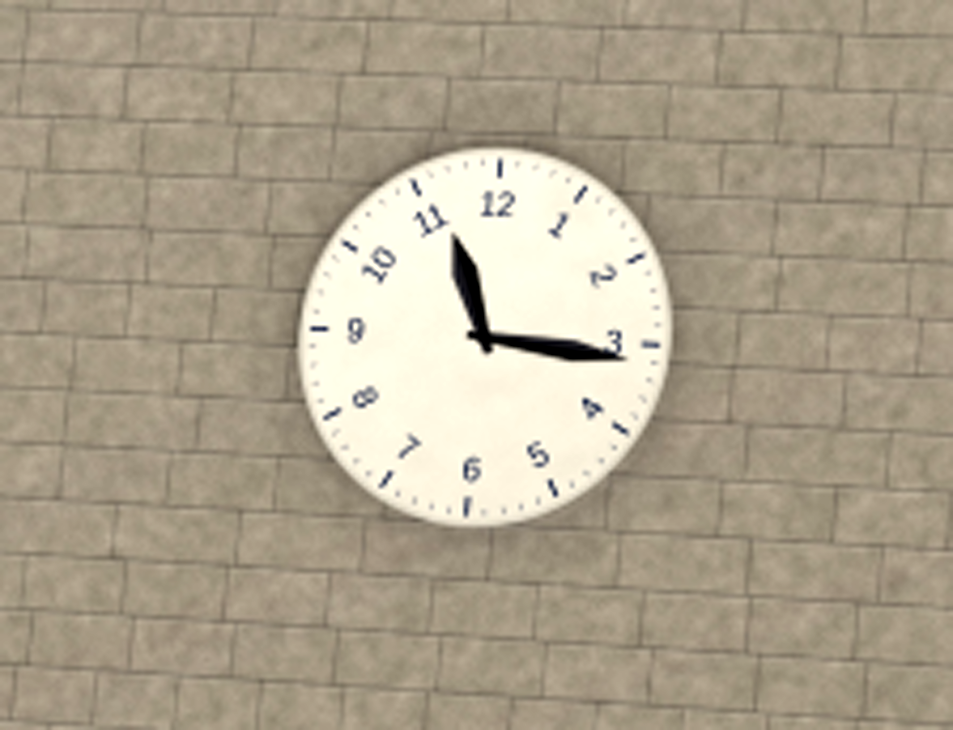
11:16
